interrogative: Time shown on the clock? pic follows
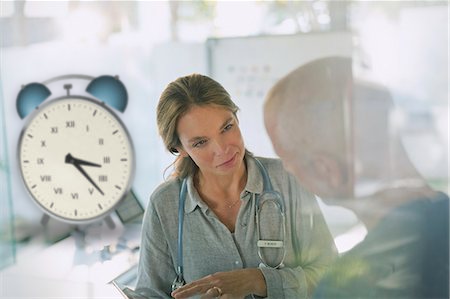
3:23
